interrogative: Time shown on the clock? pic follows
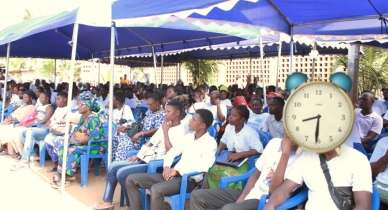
8:31
